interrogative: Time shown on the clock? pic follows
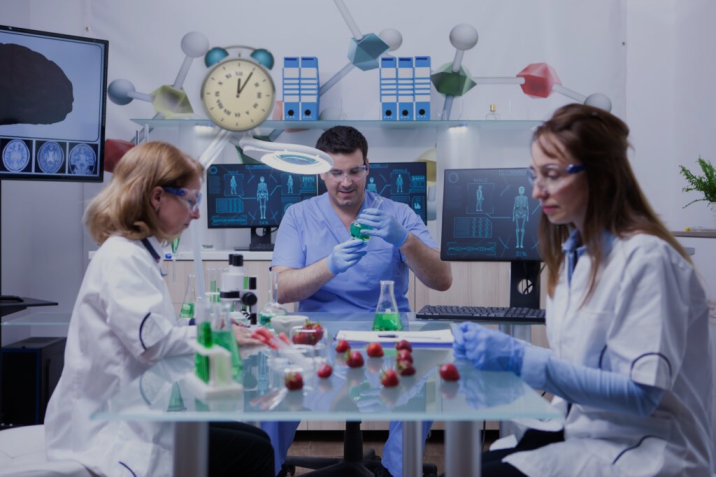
12:05
